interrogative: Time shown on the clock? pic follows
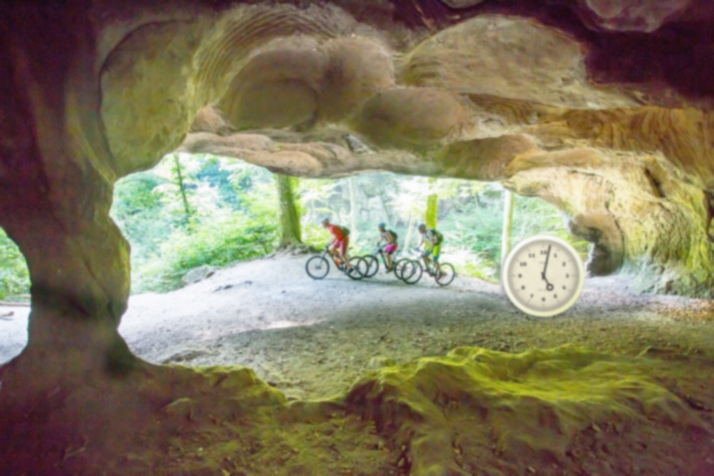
5:02
